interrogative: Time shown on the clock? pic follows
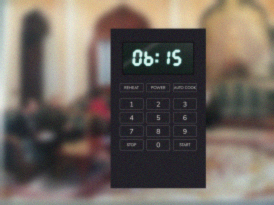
6:15
